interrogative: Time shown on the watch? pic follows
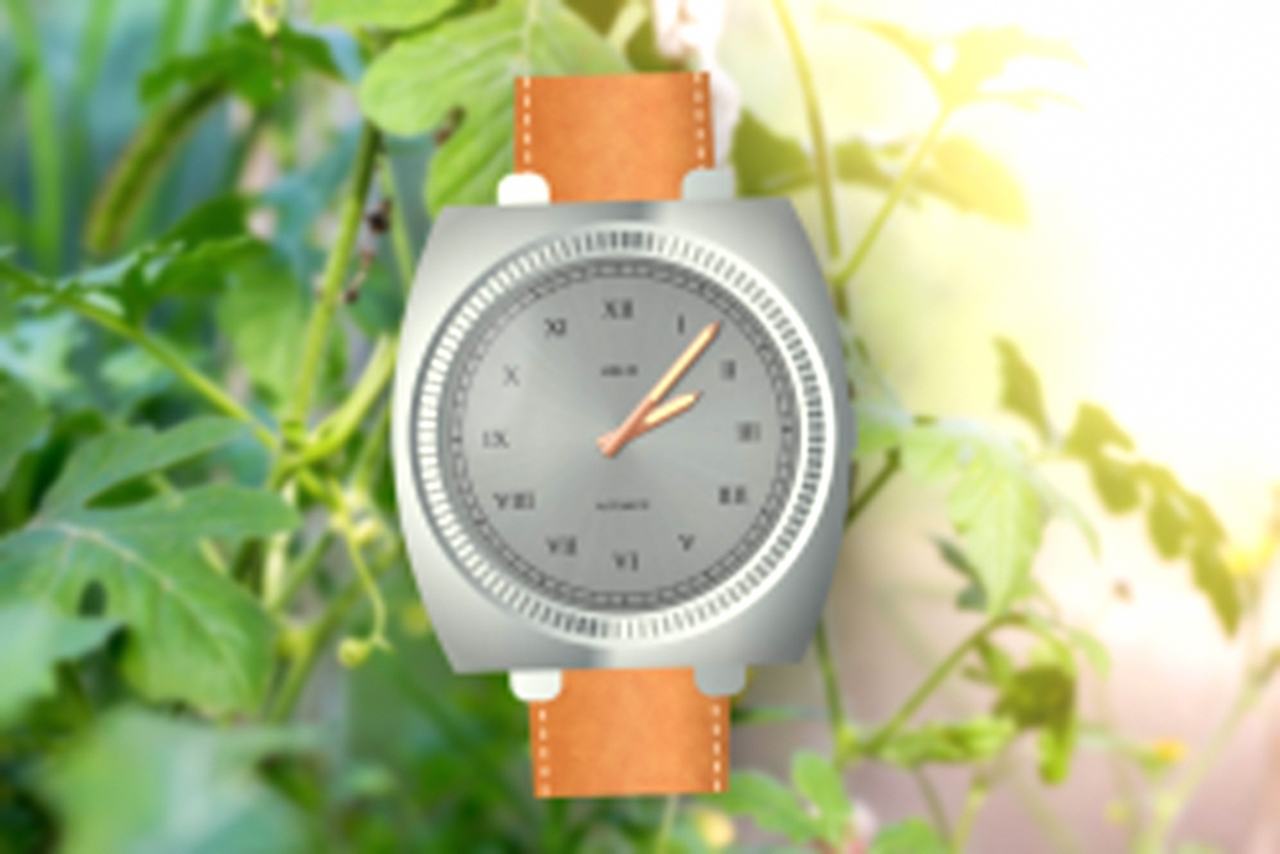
2:07
